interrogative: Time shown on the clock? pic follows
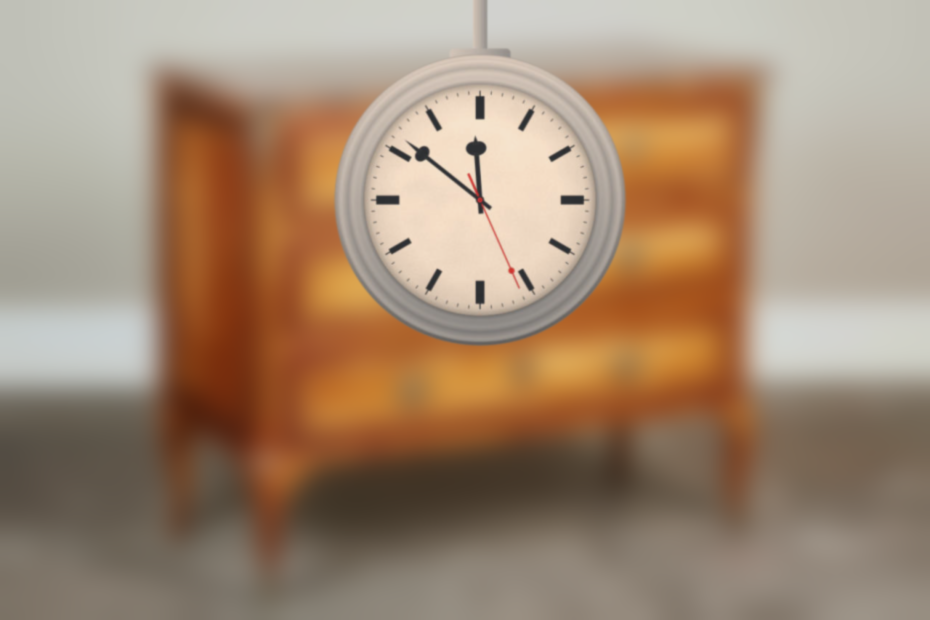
11:51:26
